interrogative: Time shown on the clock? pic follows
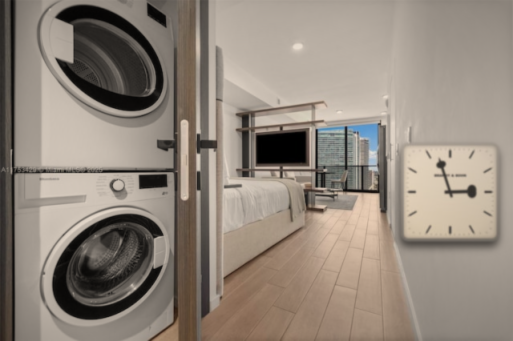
2:57
